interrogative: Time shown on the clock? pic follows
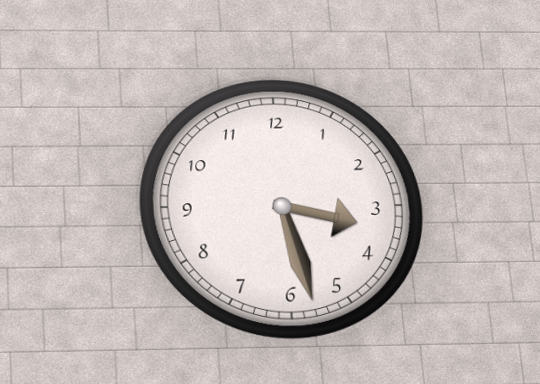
3:28
